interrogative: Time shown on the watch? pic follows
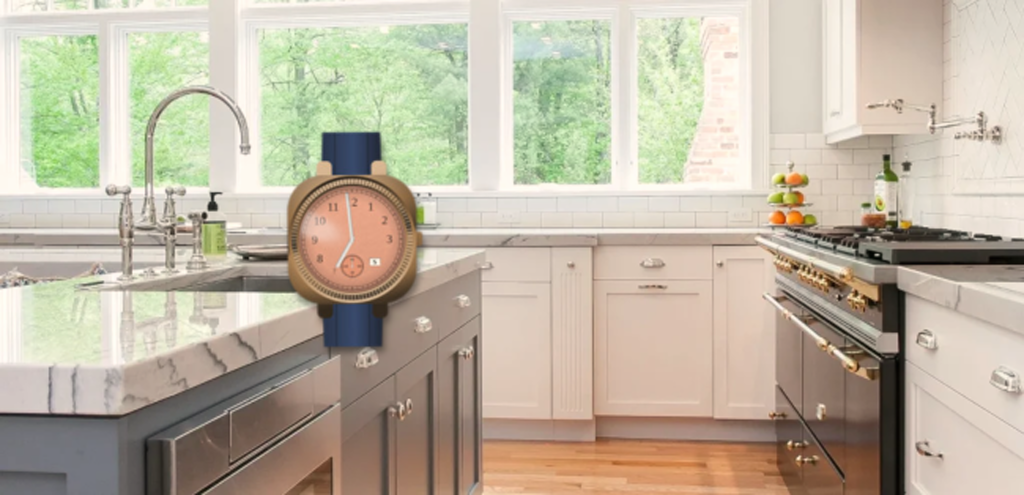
6:59
